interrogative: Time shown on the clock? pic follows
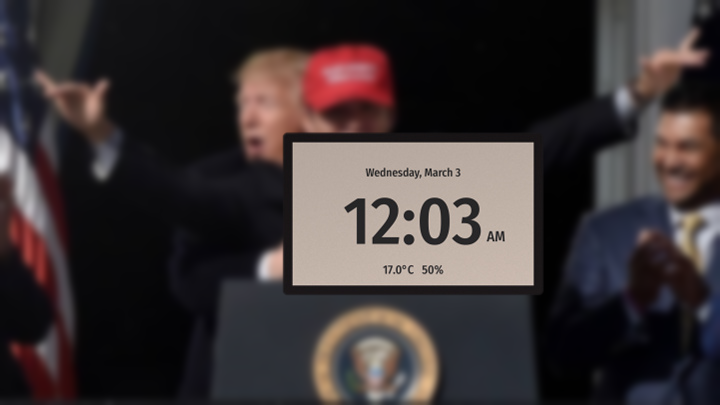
12:03
